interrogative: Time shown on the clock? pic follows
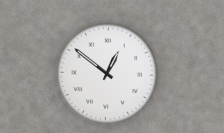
12:51
